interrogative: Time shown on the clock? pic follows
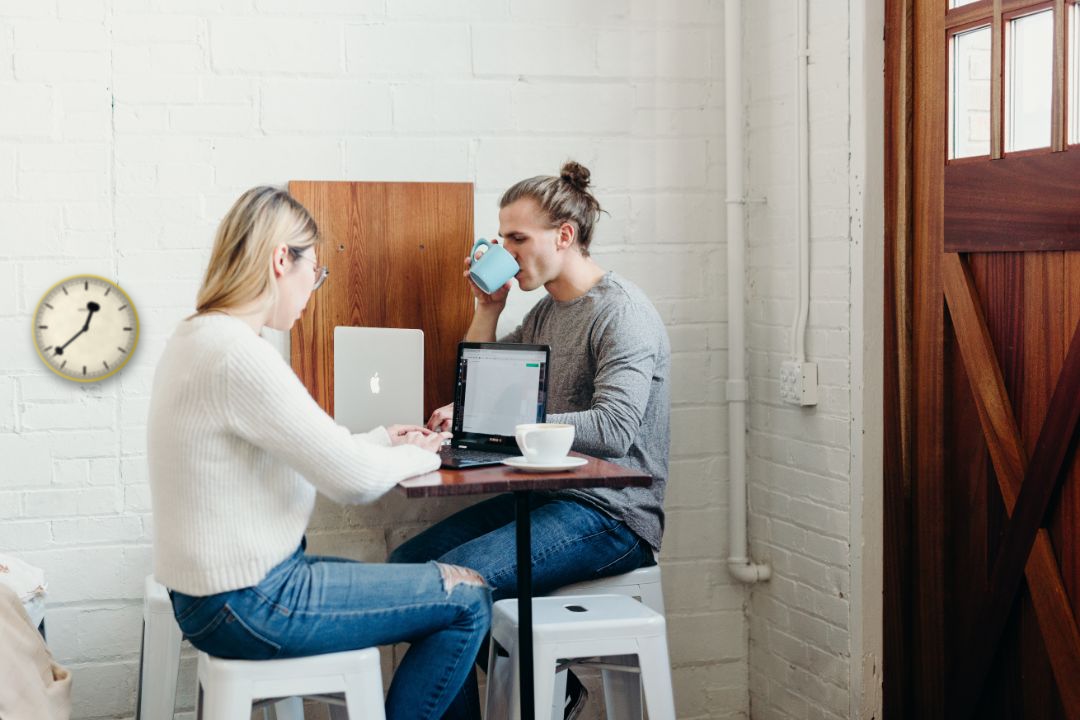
12:38
